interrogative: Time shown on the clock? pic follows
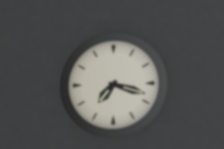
7:18
